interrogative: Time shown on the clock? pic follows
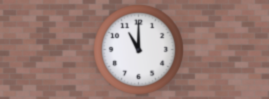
11:00
